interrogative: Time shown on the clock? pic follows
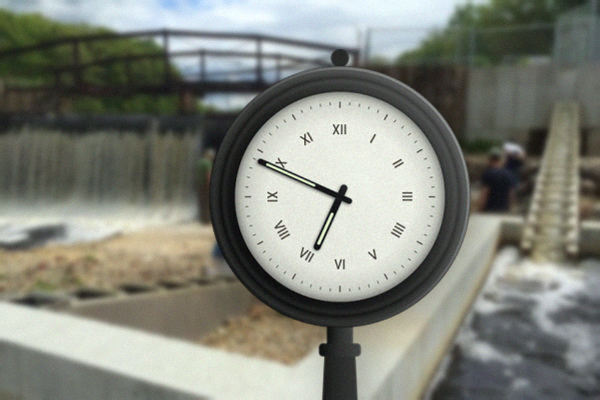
6:49
